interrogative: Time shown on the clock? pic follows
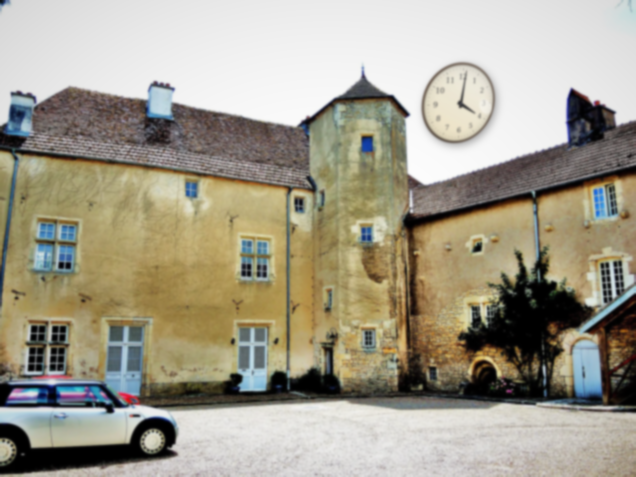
4:01
